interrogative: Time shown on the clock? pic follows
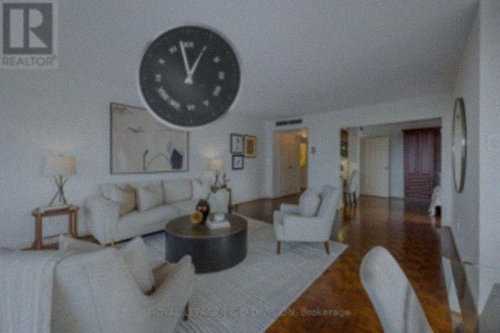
12:58
